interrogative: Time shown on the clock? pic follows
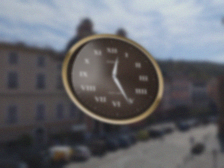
12:26
